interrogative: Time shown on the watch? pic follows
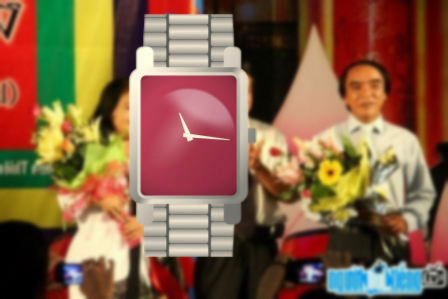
11:16
